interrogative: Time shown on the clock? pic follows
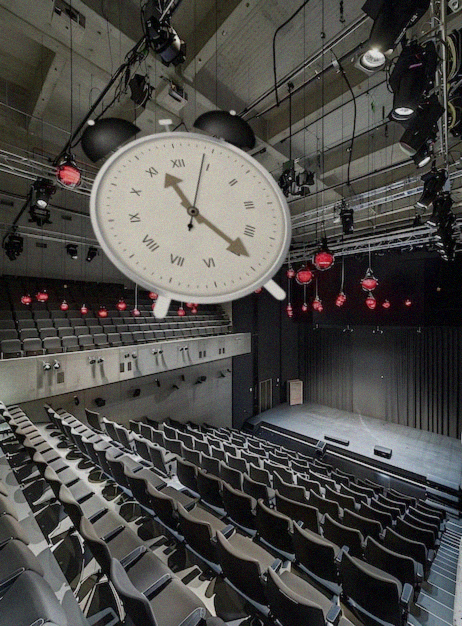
11:24:04
